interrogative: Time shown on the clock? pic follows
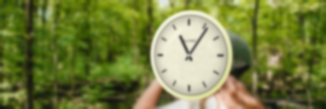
11:06
